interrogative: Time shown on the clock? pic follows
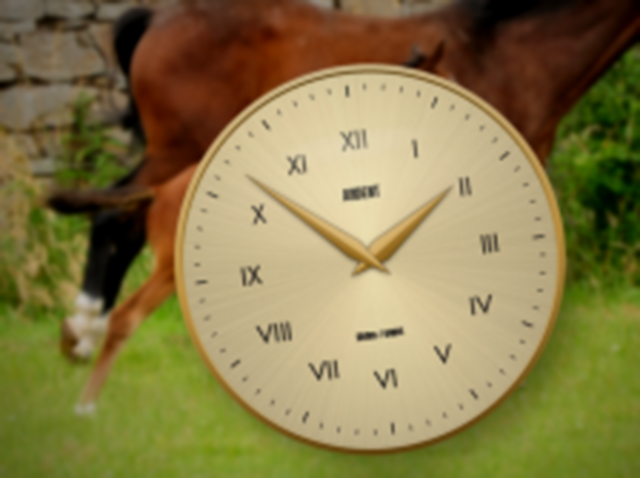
1:52
